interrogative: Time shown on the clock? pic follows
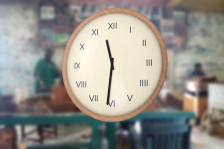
11:31
